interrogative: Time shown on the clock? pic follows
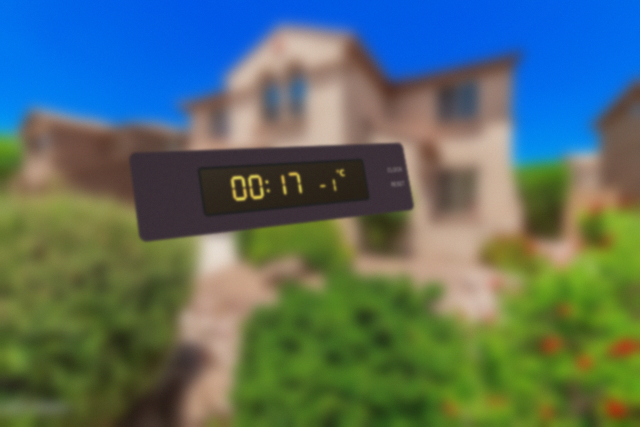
0:17
